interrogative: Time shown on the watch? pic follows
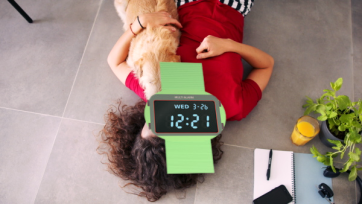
12:21
